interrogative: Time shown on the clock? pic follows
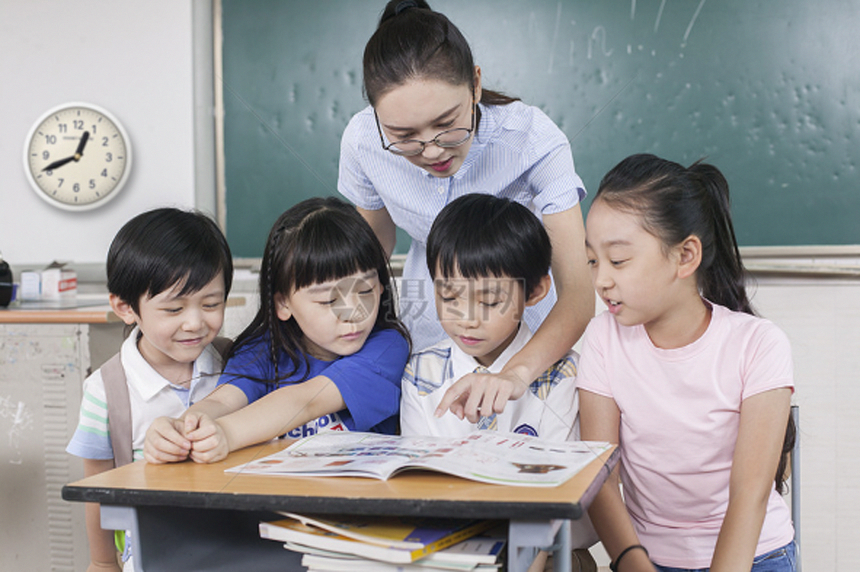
12:41
